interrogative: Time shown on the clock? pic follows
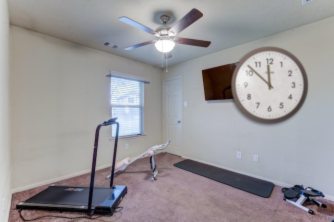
11:52
